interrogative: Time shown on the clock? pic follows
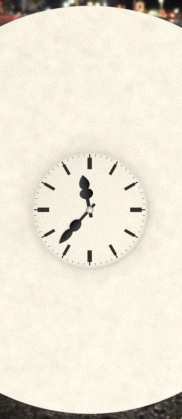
11:37
